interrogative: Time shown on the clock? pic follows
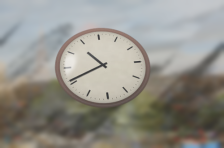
10:41
